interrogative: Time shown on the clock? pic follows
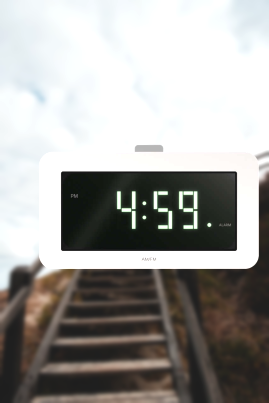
4:59
